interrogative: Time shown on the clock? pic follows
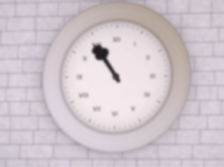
10:54
